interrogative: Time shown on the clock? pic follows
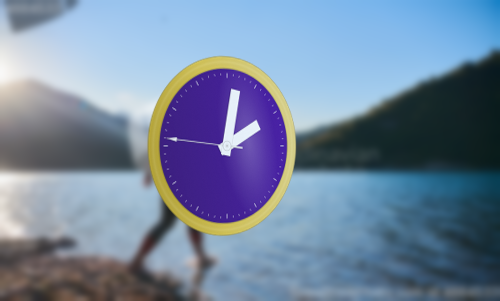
2:01:46
